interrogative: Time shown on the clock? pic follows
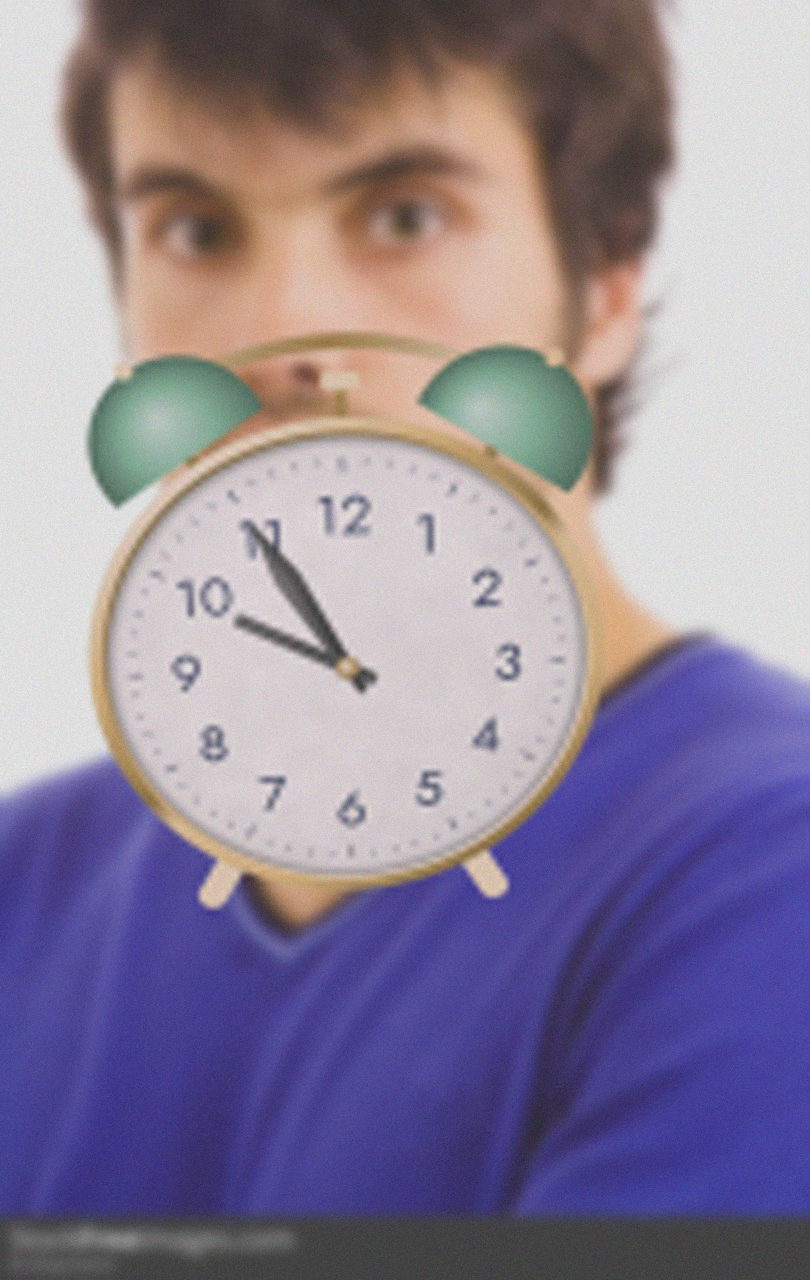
9:55
